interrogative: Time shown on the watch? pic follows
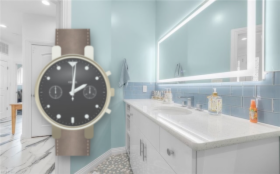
2:01
